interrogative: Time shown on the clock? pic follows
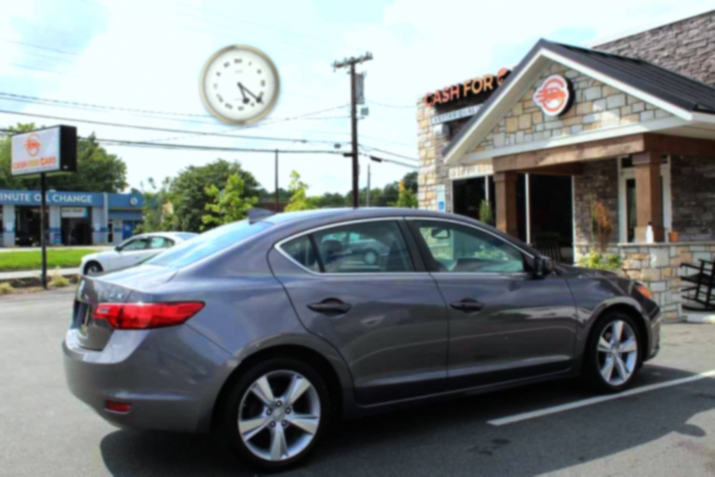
5:22
